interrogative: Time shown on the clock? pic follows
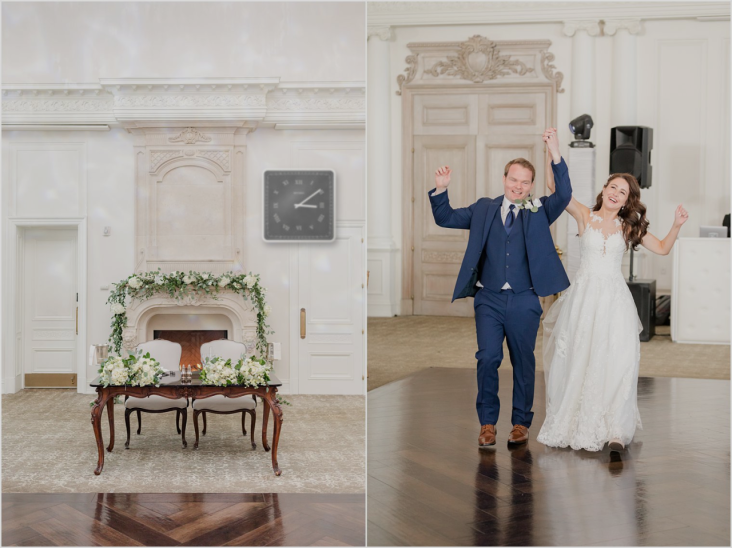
3:09
